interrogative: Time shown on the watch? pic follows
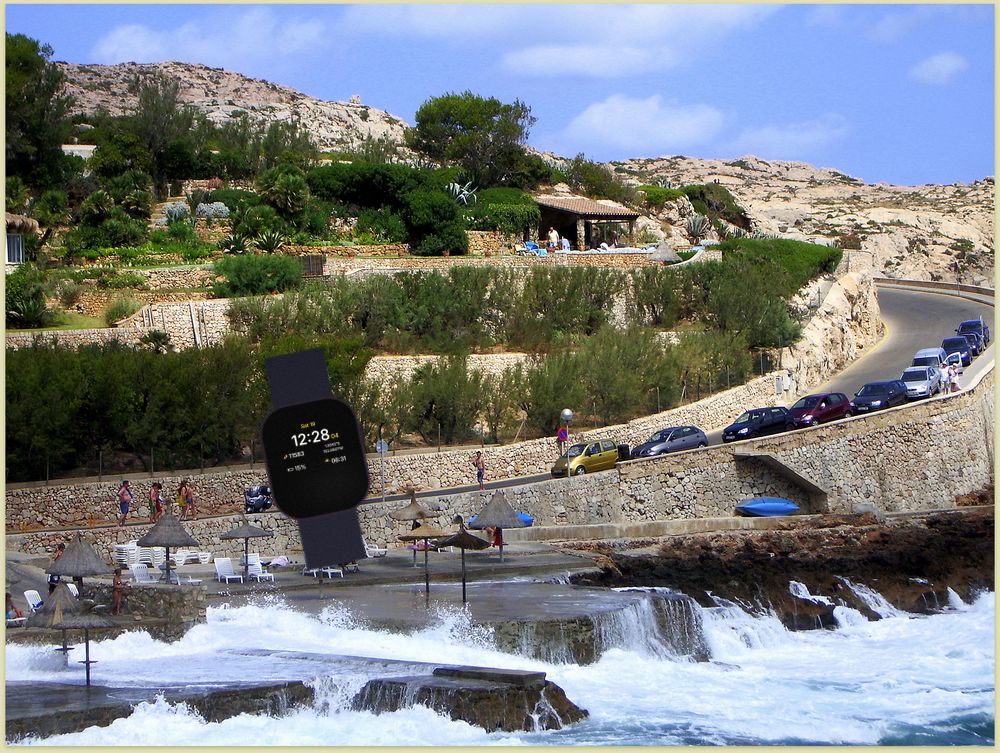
12:28
